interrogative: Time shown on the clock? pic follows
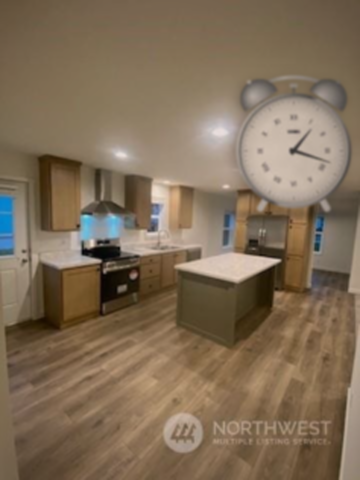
1:18
